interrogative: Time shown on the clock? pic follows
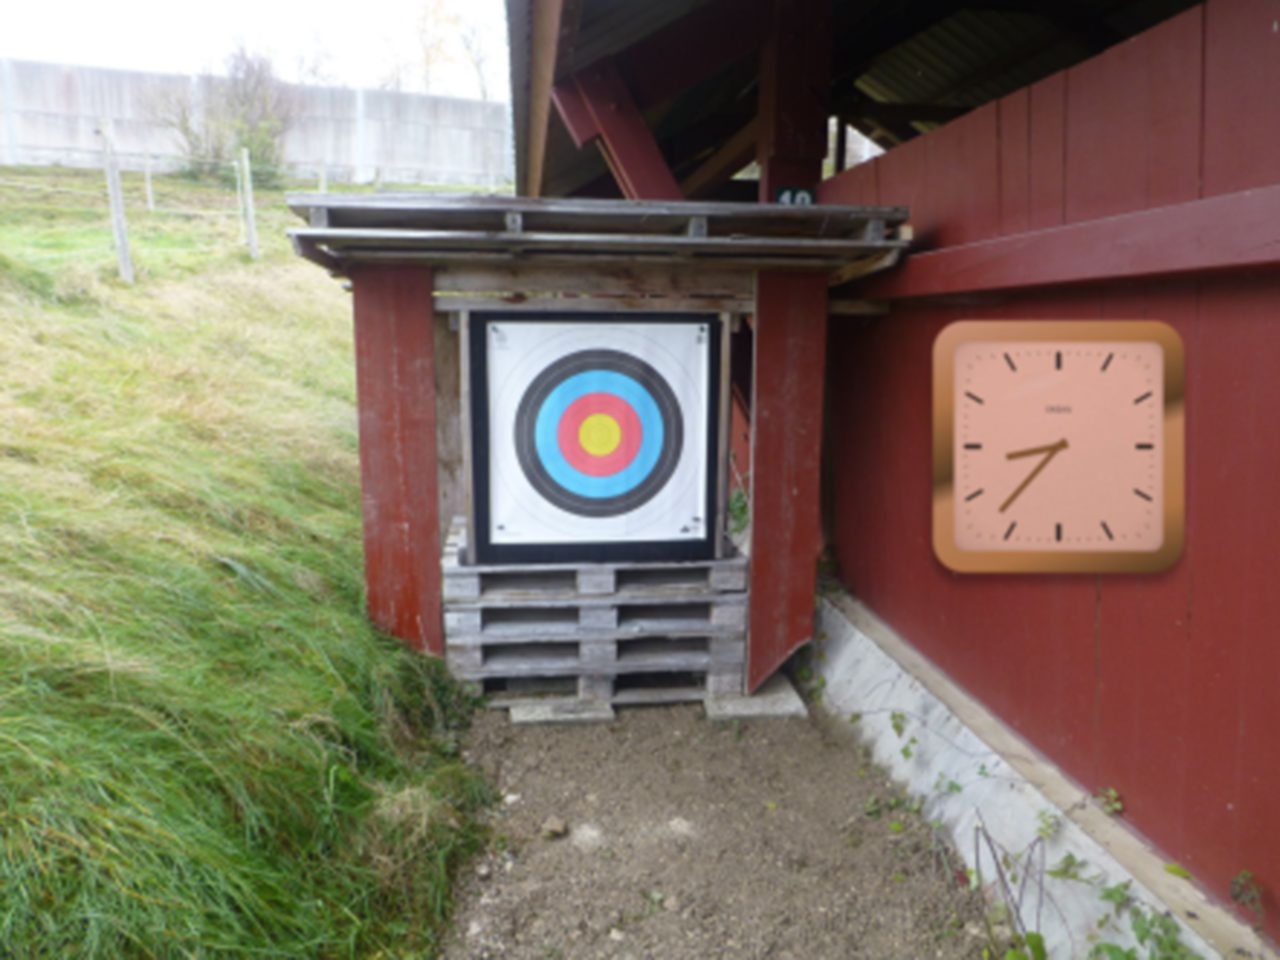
8:37
